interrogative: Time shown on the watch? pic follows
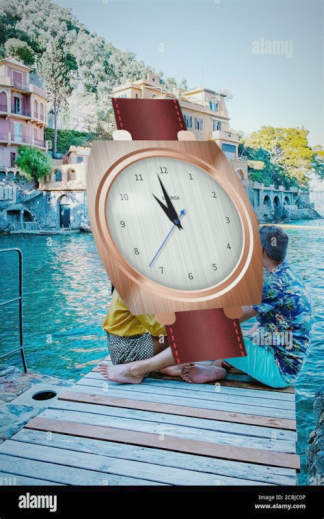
10:58:37
